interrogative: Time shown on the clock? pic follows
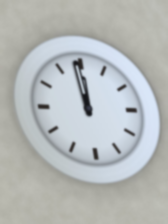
11:59
